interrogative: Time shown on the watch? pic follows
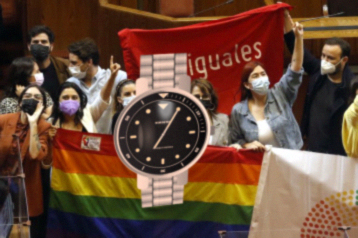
7:05
